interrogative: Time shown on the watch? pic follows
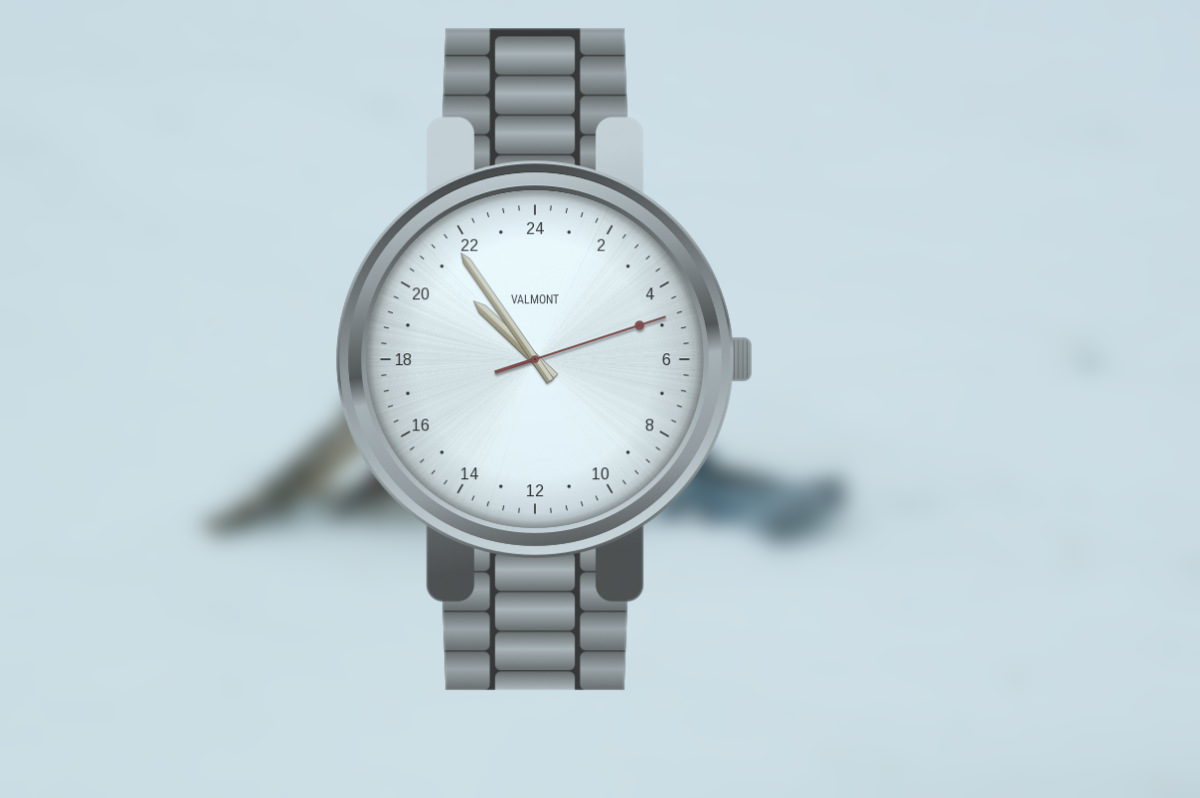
20:54:12
